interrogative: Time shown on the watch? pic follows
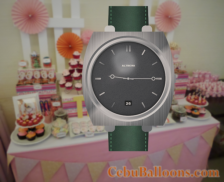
9:15
